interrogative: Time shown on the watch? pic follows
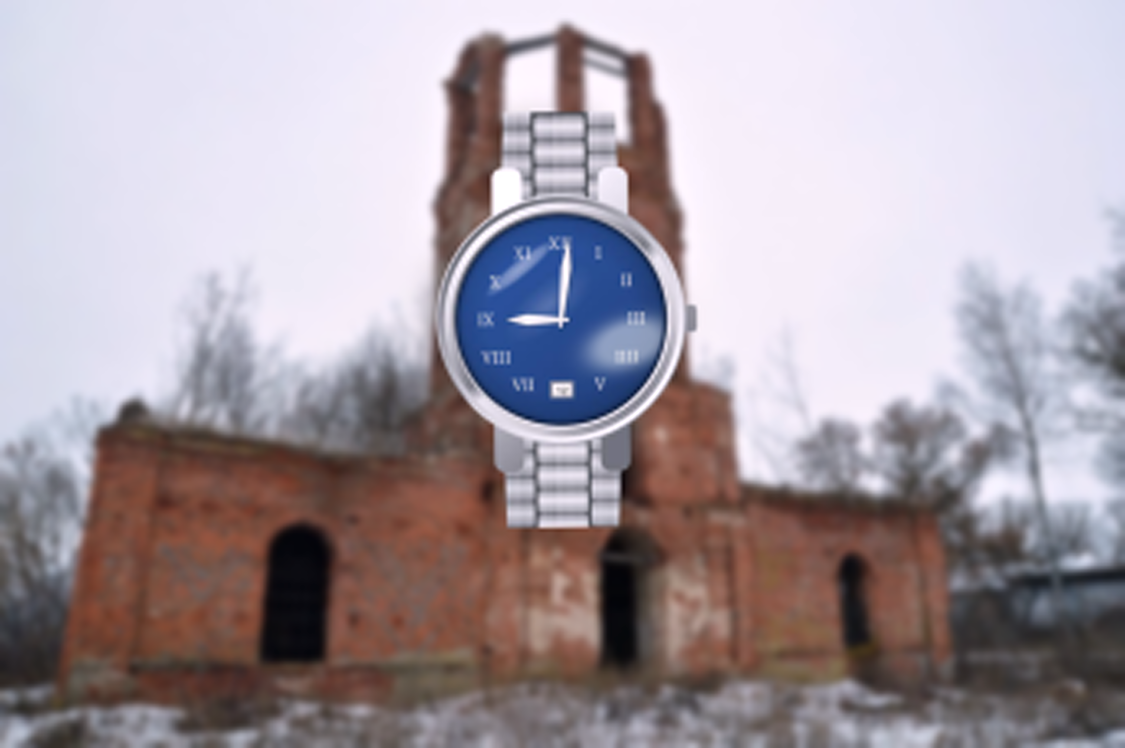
9:01
